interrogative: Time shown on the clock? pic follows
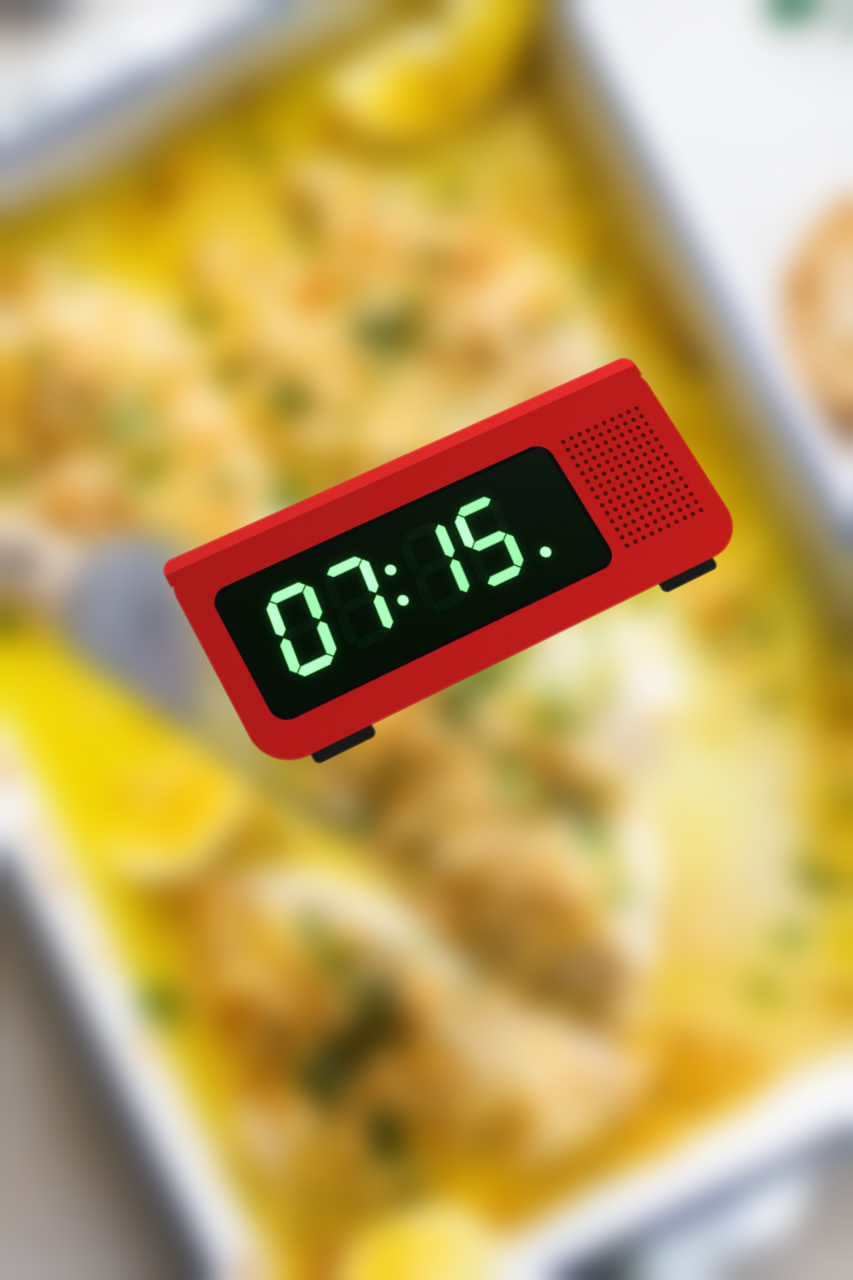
7:15
